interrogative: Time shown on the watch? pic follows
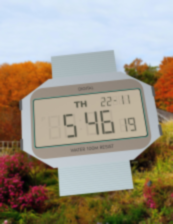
5:46:19
